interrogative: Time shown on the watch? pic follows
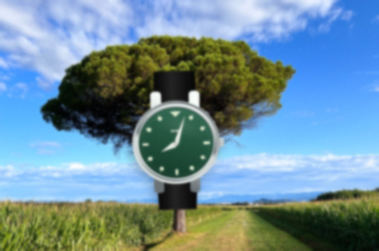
8:03
